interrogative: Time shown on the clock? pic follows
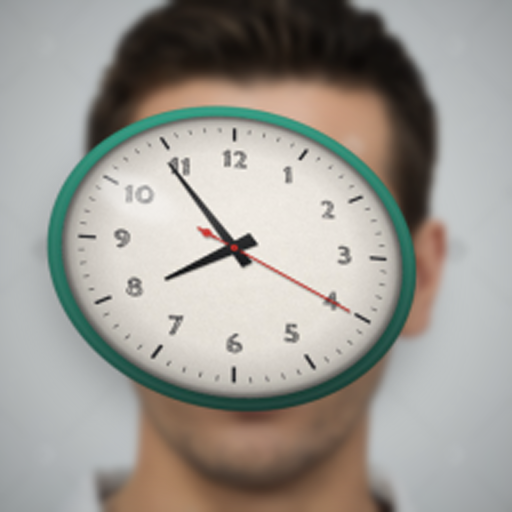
7:54:20
